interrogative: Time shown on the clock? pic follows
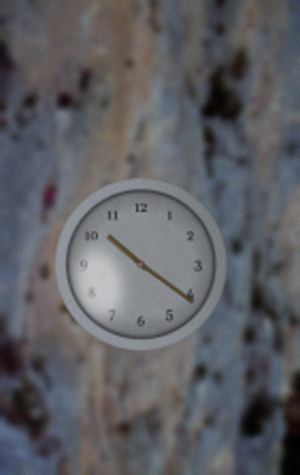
10:21
